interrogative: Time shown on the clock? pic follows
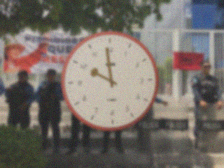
9:59
